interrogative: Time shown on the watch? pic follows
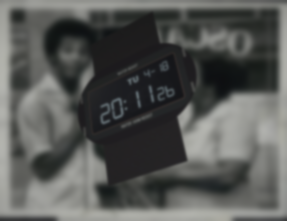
20:11:26
